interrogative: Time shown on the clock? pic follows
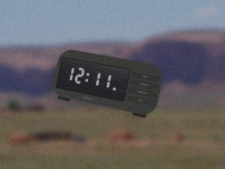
12:11
